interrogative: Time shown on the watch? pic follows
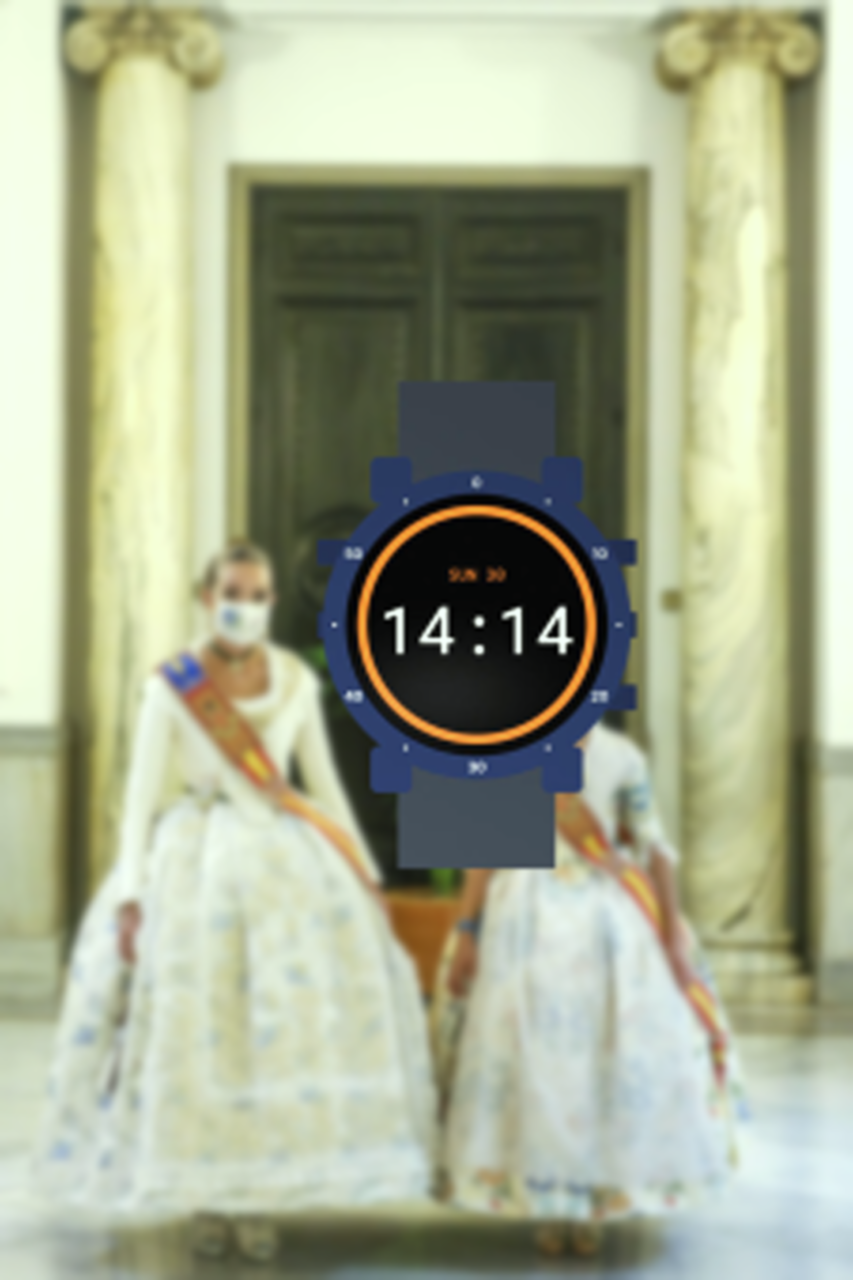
14:14
